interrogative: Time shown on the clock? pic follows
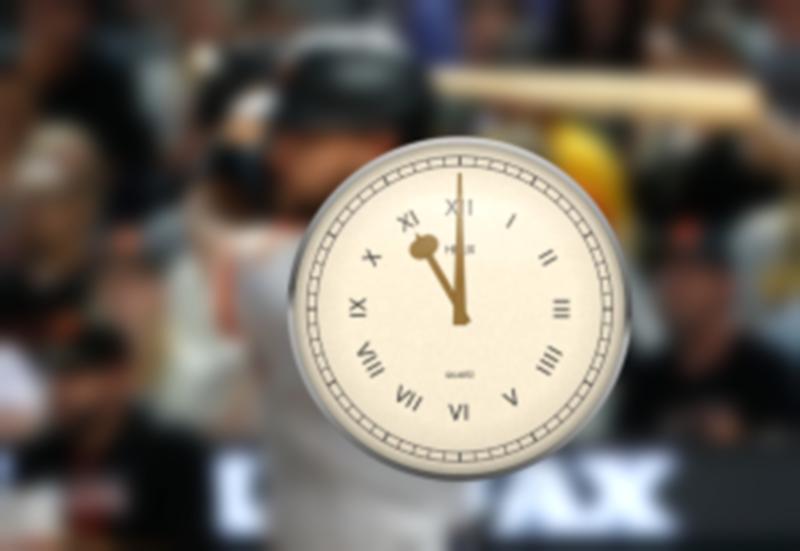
11:00
